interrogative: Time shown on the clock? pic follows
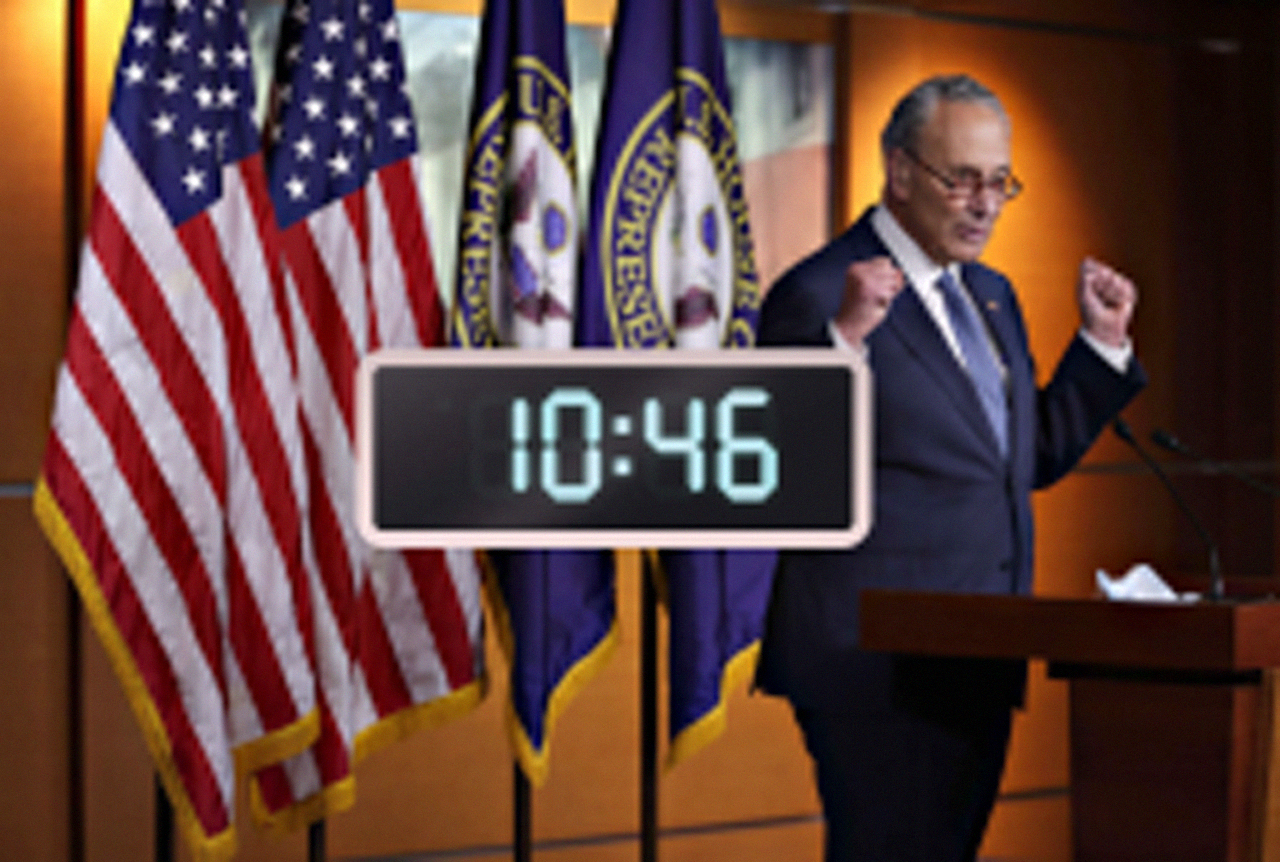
10:46
